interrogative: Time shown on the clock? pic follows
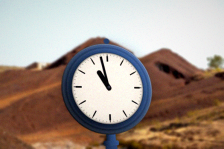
10:58
